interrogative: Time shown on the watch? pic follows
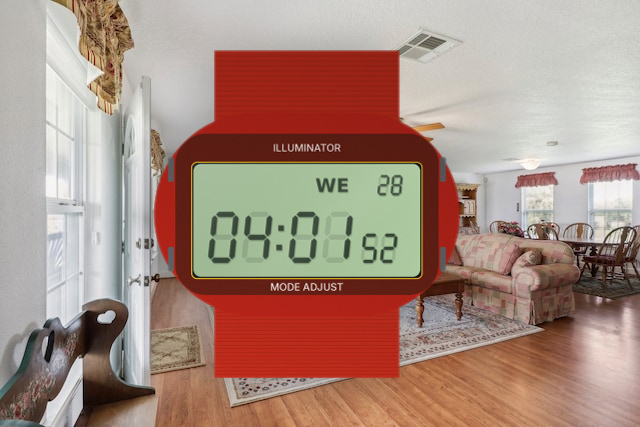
4:01:52
